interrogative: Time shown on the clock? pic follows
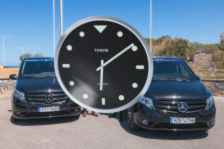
6:09
